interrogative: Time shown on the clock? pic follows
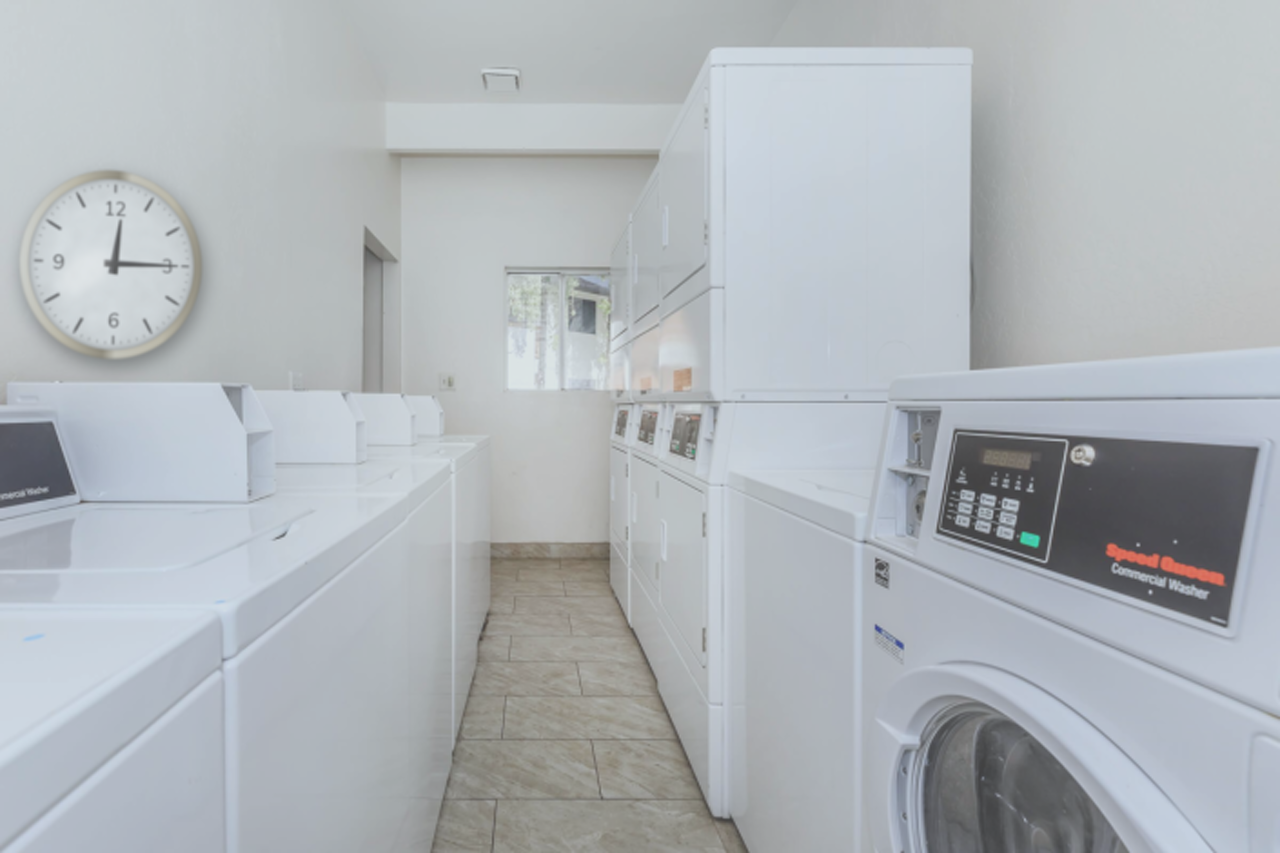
12:15
